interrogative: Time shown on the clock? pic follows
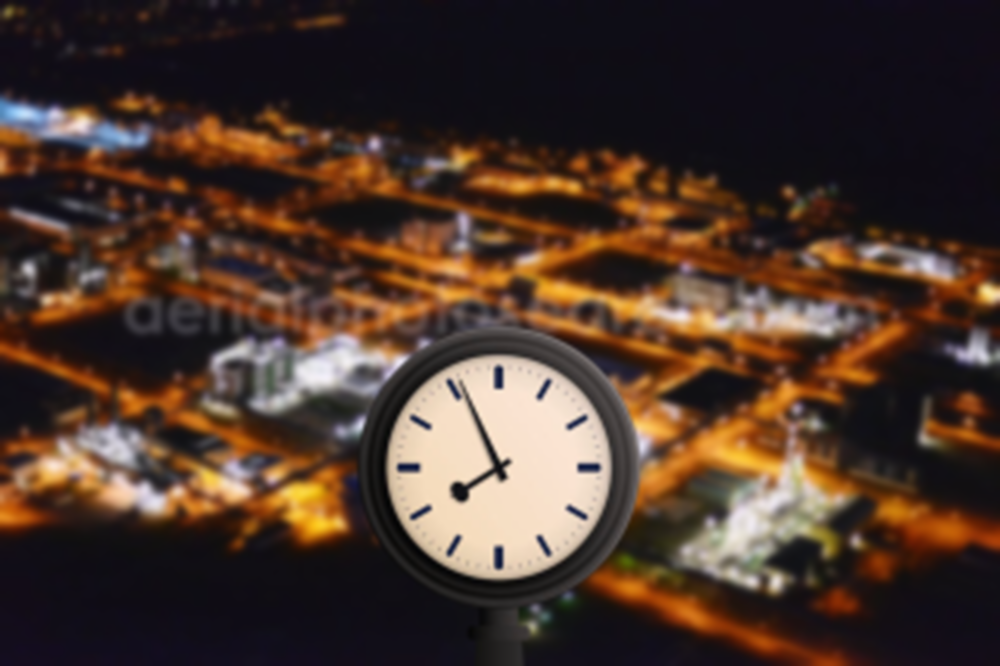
7:56
